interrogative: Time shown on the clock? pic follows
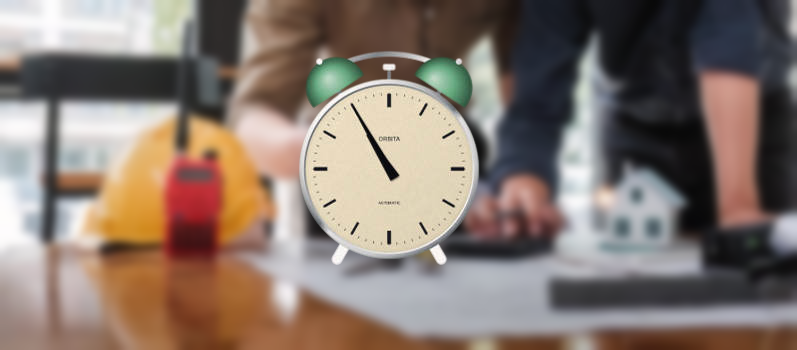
10:55
